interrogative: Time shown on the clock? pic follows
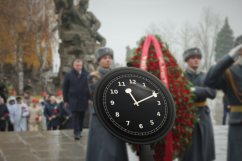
11:11
